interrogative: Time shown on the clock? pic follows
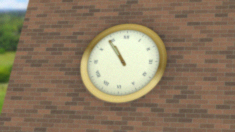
10:54
